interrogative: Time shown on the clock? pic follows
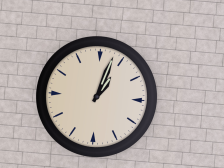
1:03
